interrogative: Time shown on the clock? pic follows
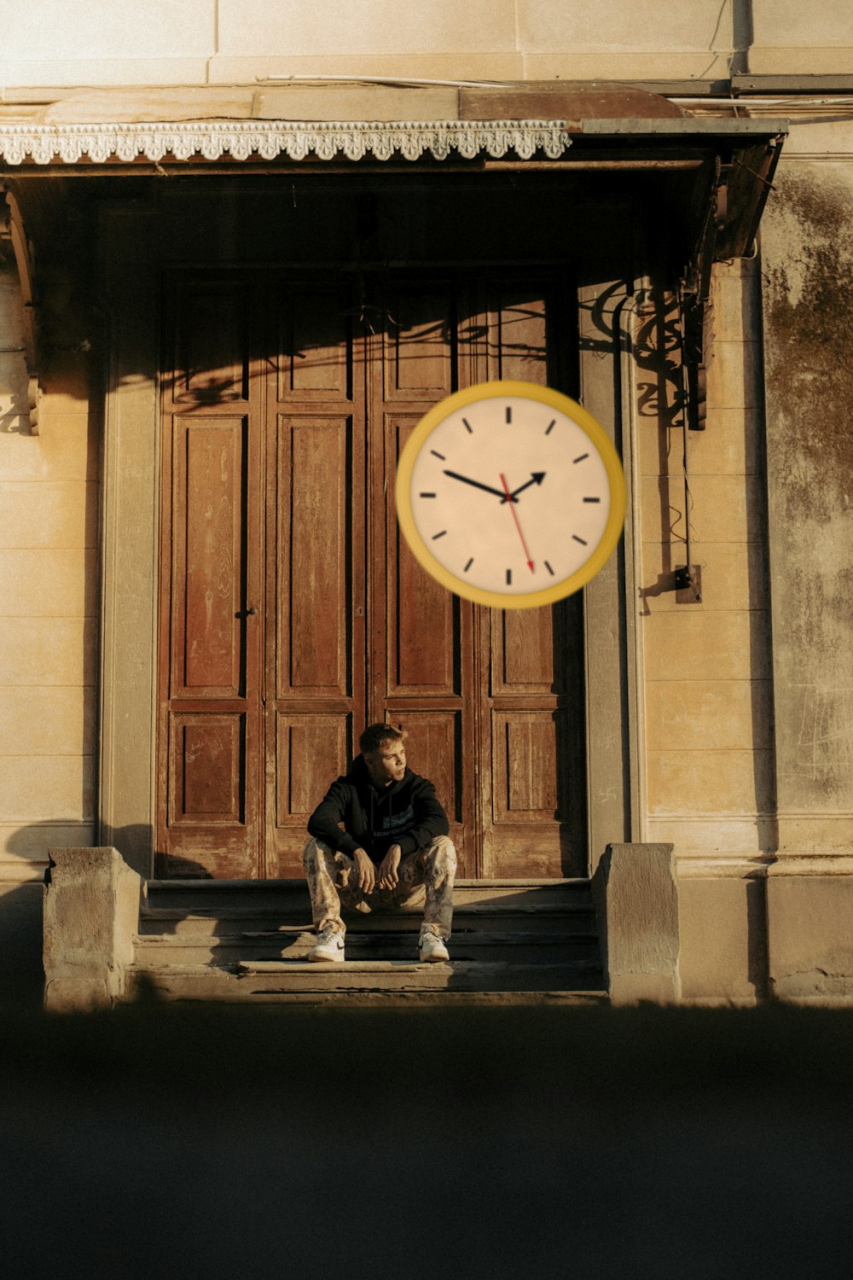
1:48:27
